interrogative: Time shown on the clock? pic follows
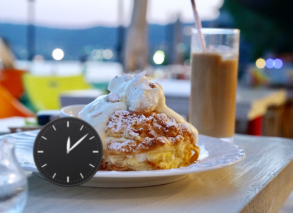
12:08
